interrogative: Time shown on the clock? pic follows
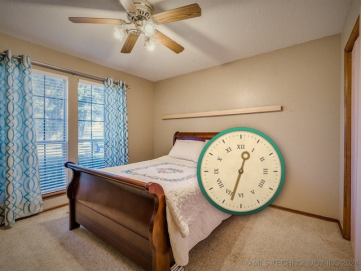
12:33
